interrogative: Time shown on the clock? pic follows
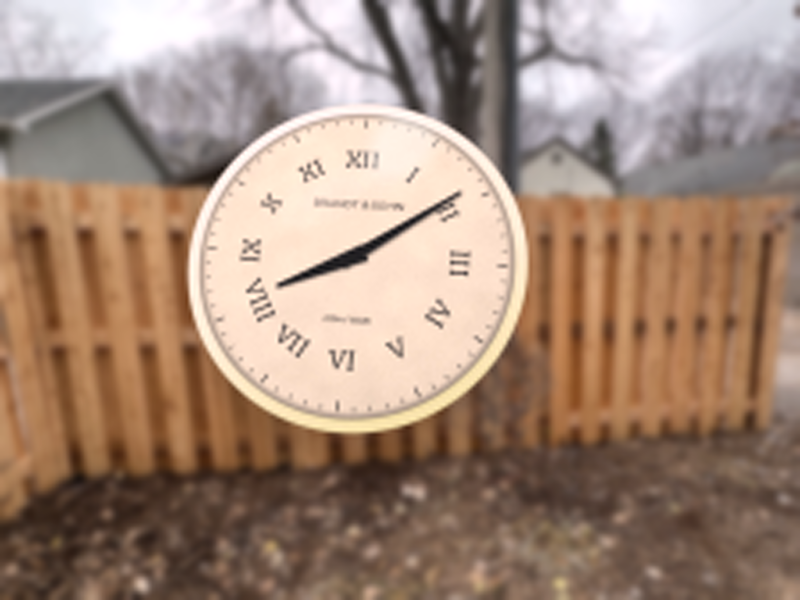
8:09
